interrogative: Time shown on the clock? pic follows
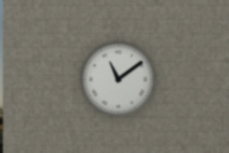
11:09
